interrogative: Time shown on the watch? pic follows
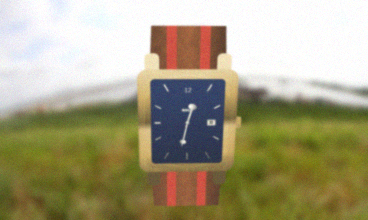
12:32
